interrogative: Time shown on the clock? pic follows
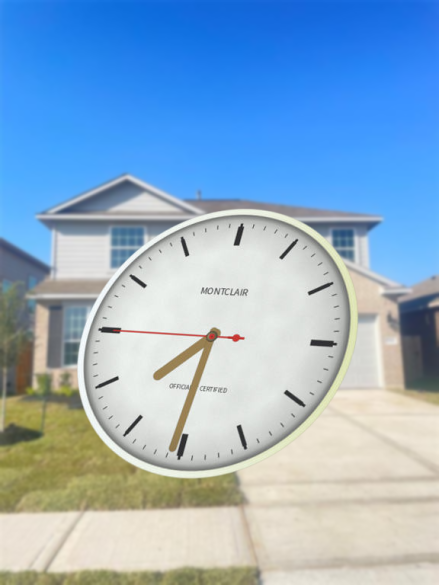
7:30:45
